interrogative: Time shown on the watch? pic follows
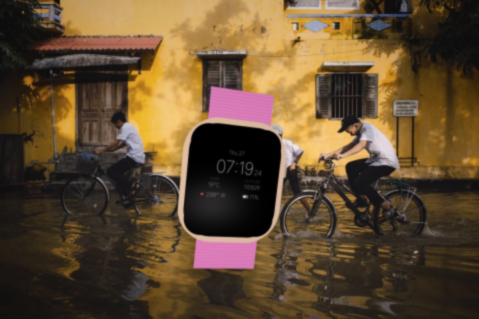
7:19
